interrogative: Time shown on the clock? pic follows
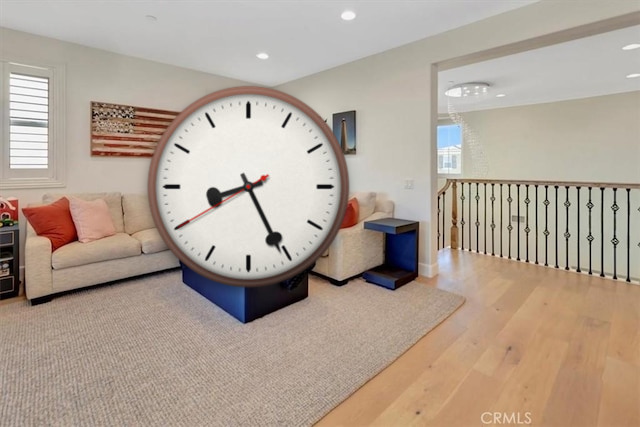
8:25:40
